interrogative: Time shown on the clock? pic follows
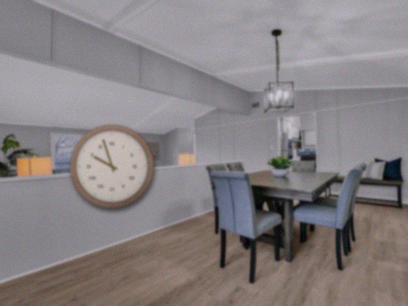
9:57
